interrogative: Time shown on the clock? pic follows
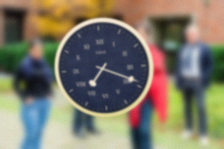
7:19
